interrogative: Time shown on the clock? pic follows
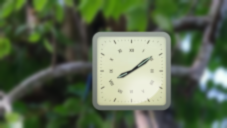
8:09
